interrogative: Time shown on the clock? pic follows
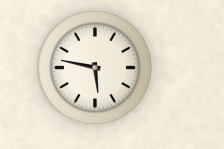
5:47
